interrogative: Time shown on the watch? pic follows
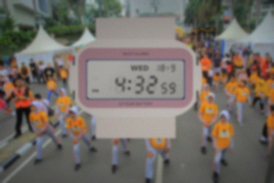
4:32:59
